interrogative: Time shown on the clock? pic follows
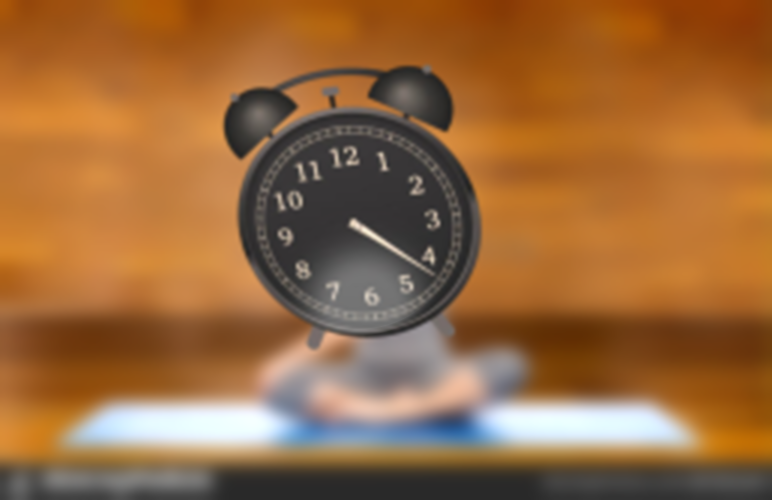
4:22
